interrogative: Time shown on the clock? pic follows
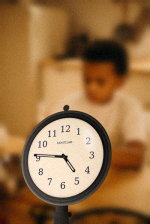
4:46
